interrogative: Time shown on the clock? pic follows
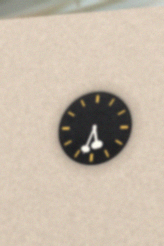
5:33
